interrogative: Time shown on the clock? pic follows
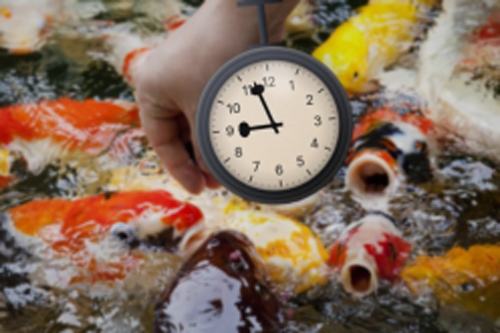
8:57
